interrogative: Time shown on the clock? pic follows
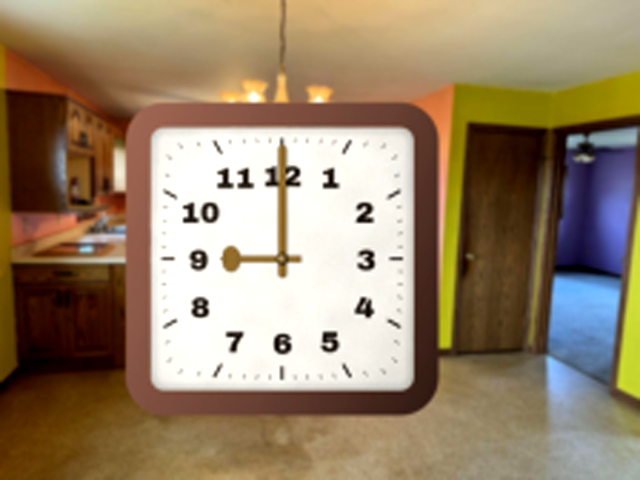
9:00
